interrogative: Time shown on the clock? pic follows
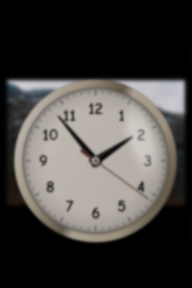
1:53:21
